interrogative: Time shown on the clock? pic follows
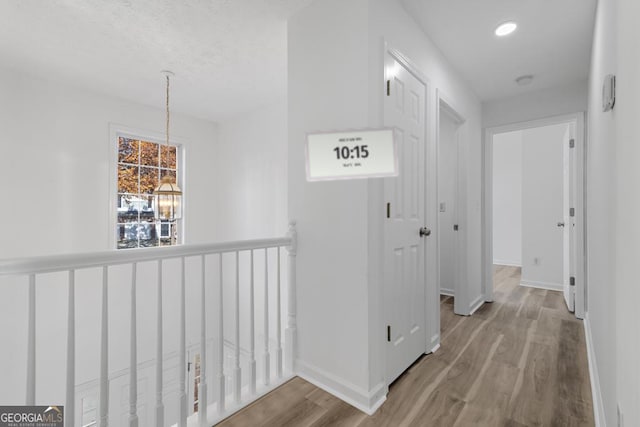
10:15
